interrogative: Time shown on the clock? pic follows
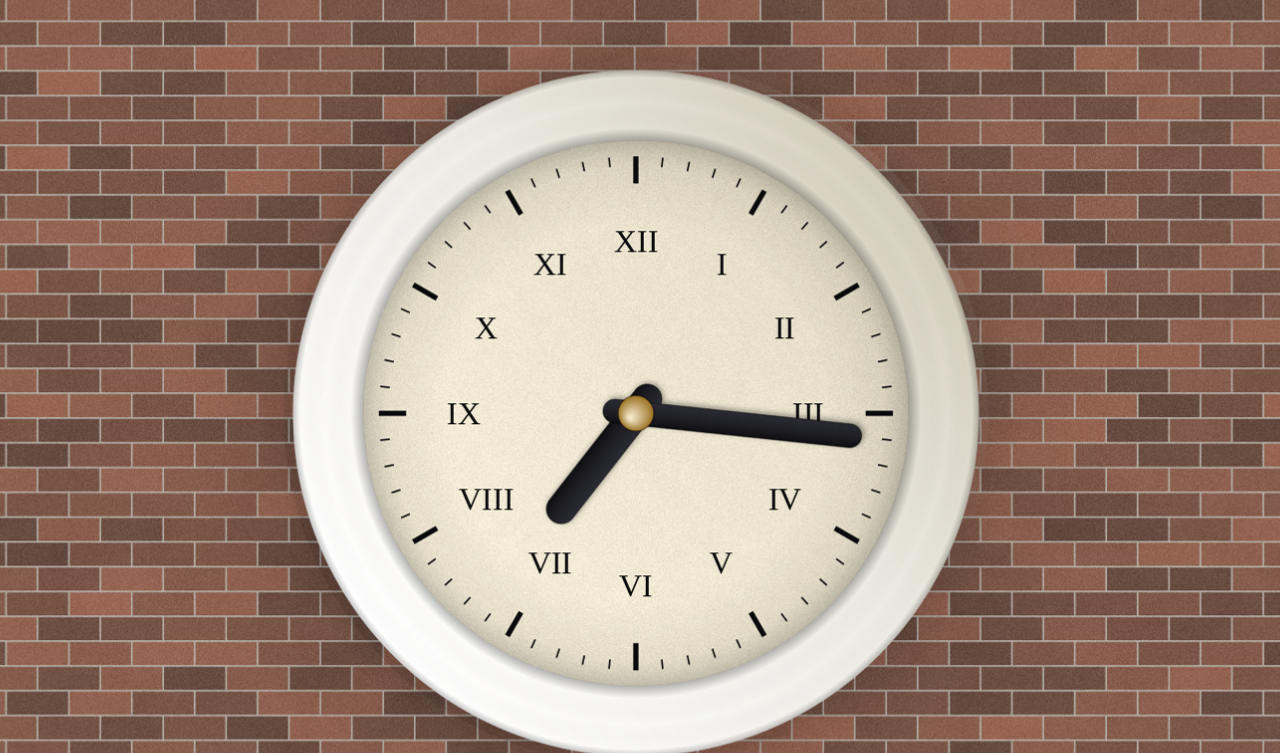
7:16
